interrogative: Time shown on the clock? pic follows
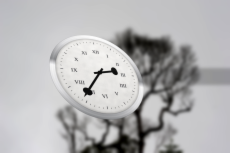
2:36
